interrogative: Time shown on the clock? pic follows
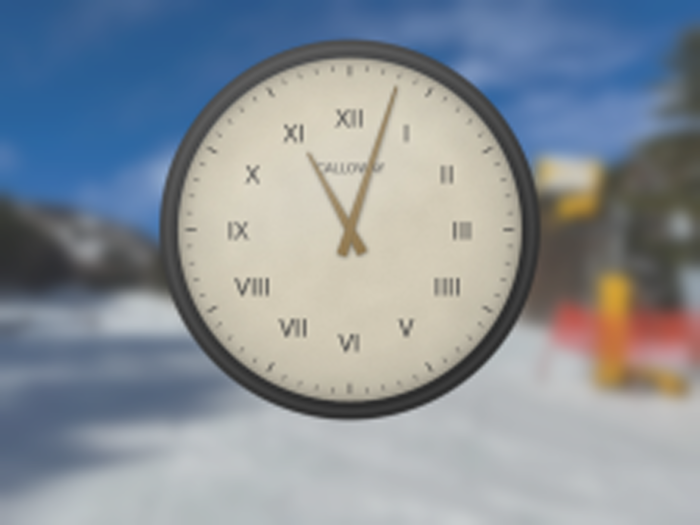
11:03
